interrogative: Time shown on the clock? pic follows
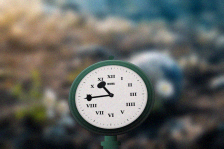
10:44
